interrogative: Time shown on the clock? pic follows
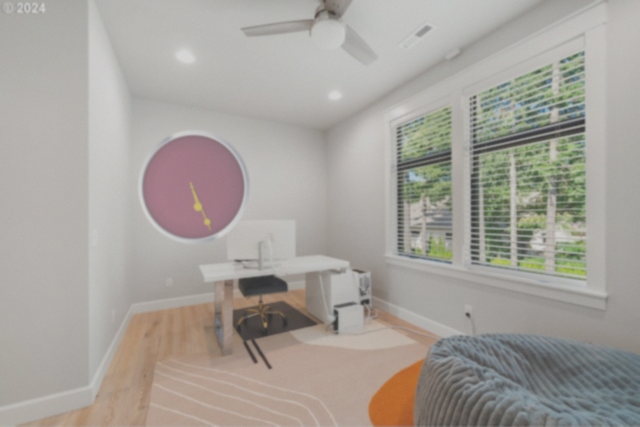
5:26
